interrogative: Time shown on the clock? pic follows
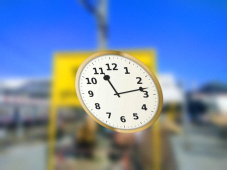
11:13
